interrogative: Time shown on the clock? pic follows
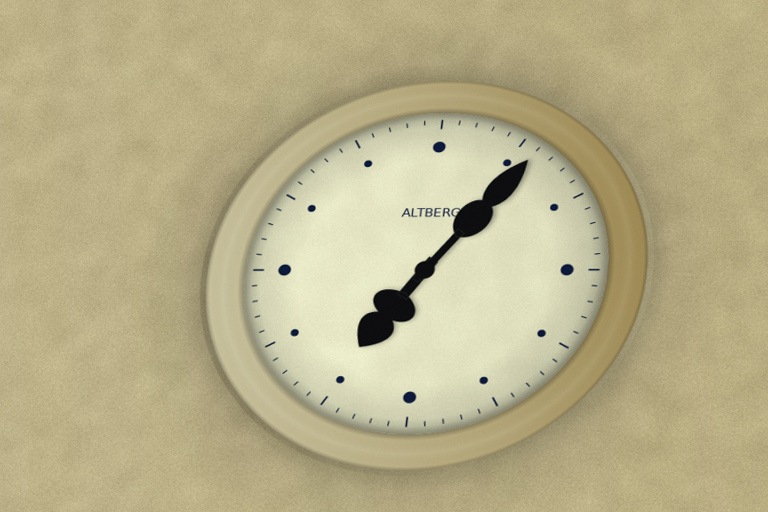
7:06
